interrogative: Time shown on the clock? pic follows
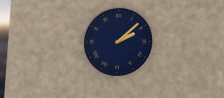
2:08
